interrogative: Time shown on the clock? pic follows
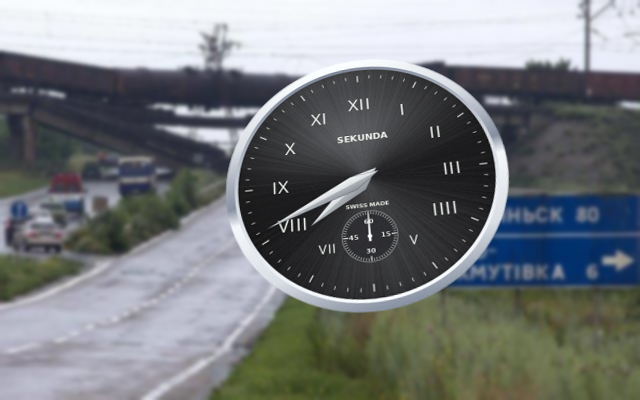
7:41
